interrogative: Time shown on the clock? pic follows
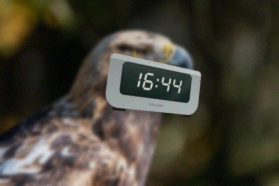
16:44
